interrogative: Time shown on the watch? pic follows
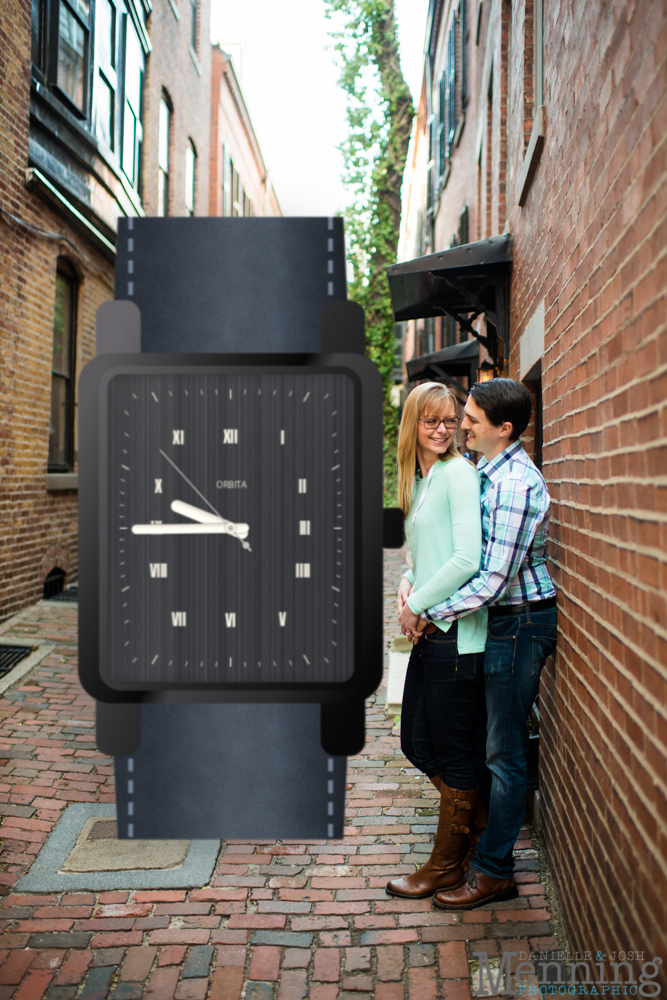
9:44:53
